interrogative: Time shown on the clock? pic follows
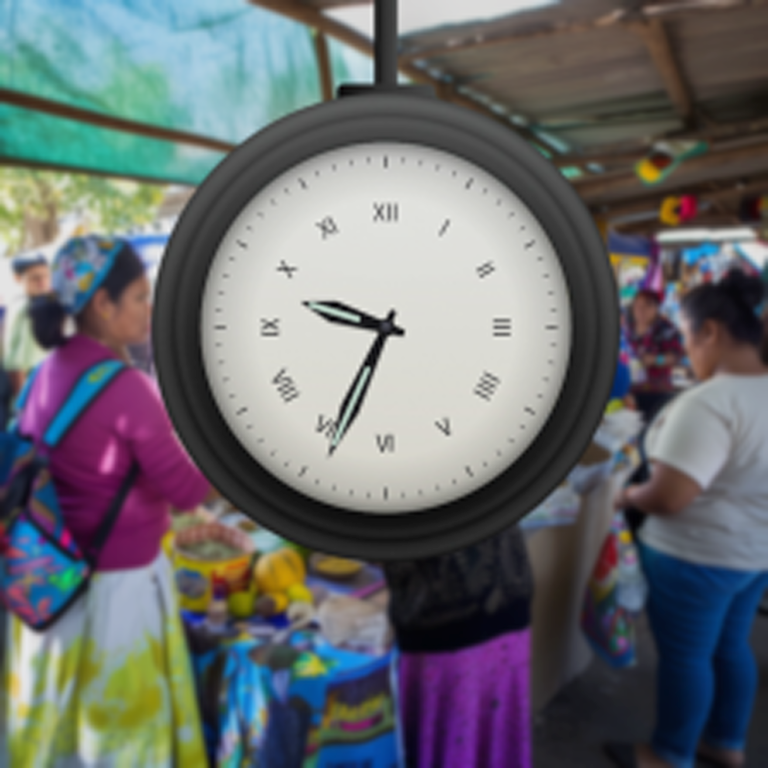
9:34
